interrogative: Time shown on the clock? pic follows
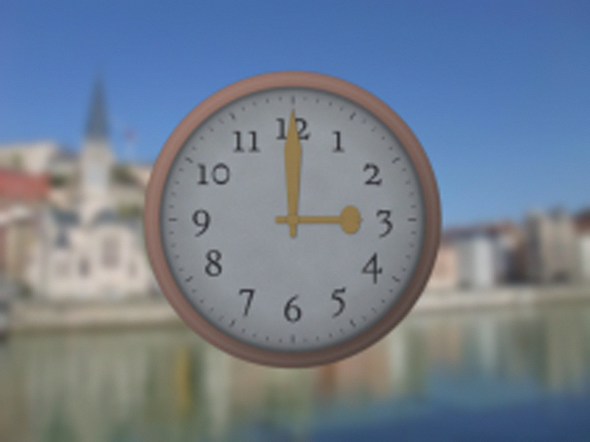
3:00
